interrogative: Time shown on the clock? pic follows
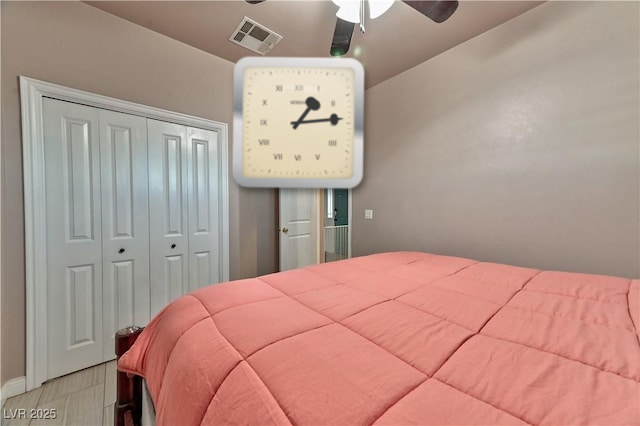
1:14
